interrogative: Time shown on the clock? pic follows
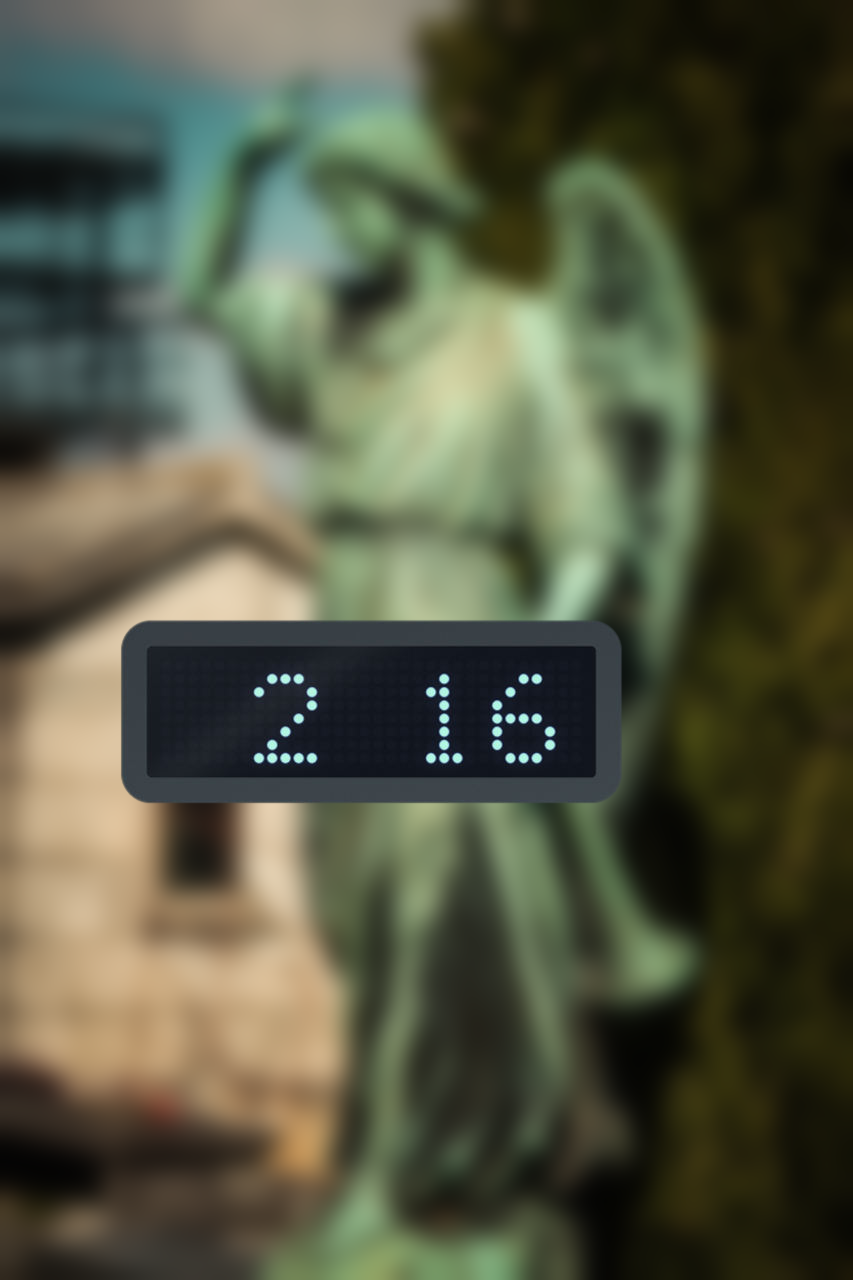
2:16
